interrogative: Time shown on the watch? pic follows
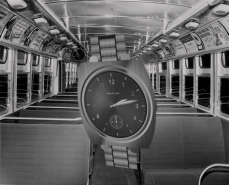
2:13
